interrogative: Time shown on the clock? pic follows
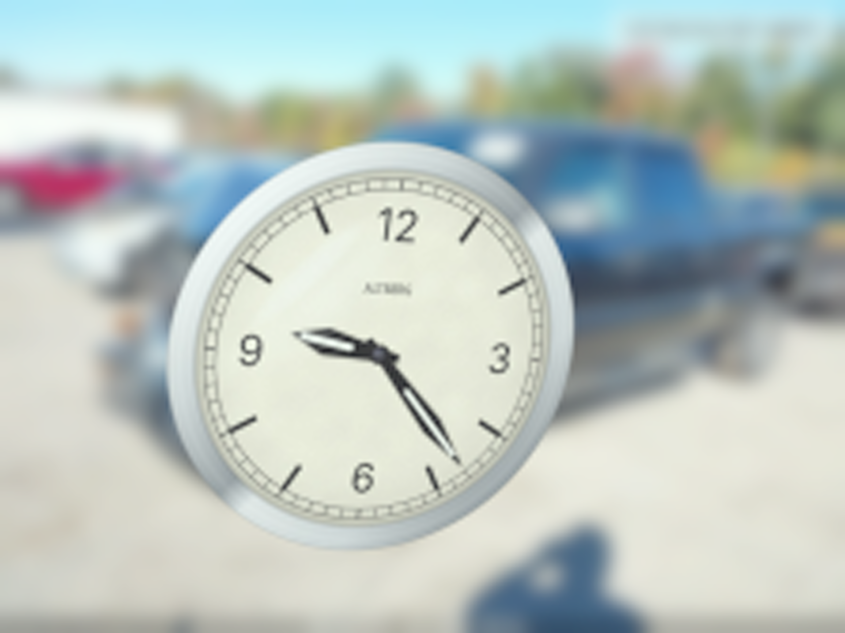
9:23
